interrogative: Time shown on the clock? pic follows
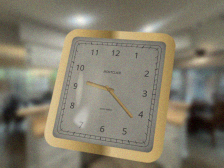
9:22
